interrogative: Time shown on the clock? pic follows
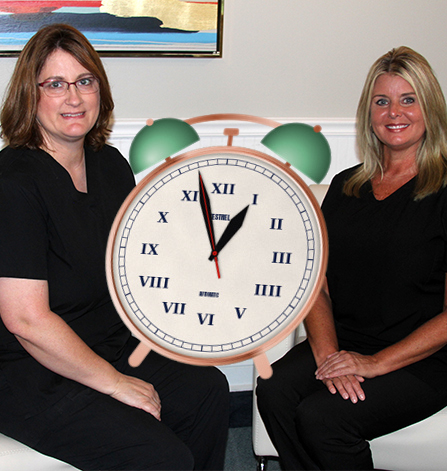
12:56:57
